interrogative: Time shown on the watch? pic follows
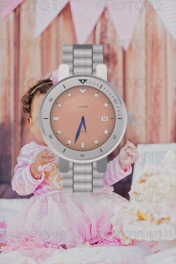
5:33
